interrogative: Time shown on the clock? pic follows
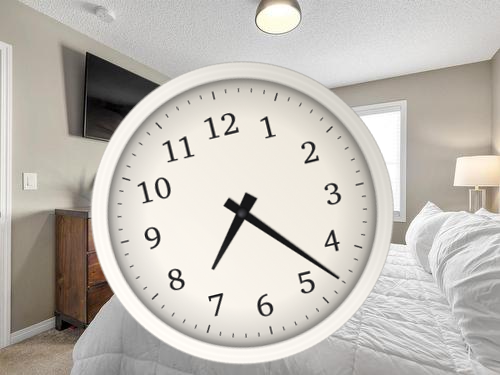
7:23
